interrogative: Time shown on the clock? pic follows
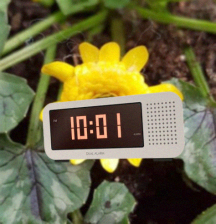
10:01
